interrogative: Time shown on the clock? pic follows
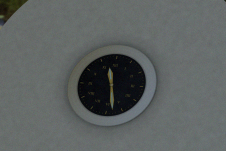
11:28
